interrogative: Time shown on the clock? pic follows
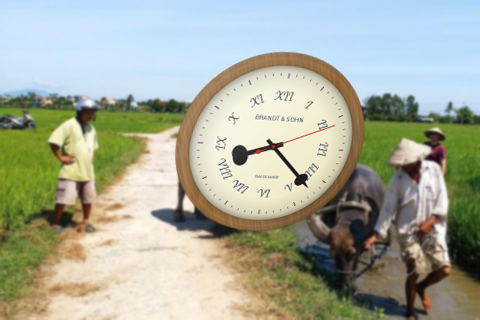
8:22:11
